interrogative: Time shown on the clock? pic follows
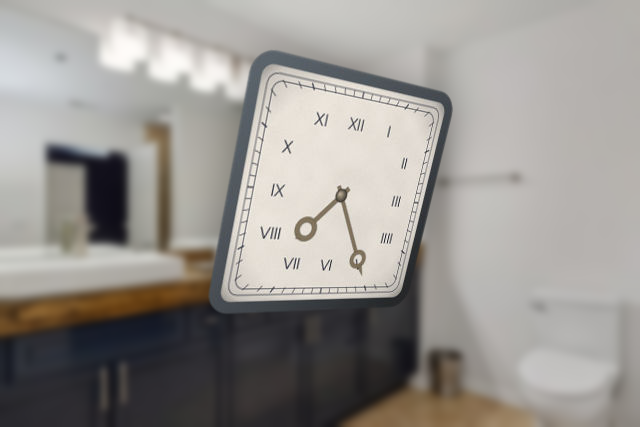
7:25
